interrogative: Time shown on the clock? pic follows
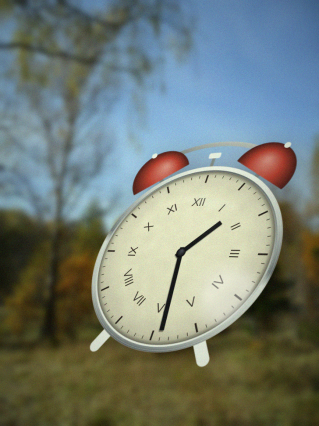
1:29
